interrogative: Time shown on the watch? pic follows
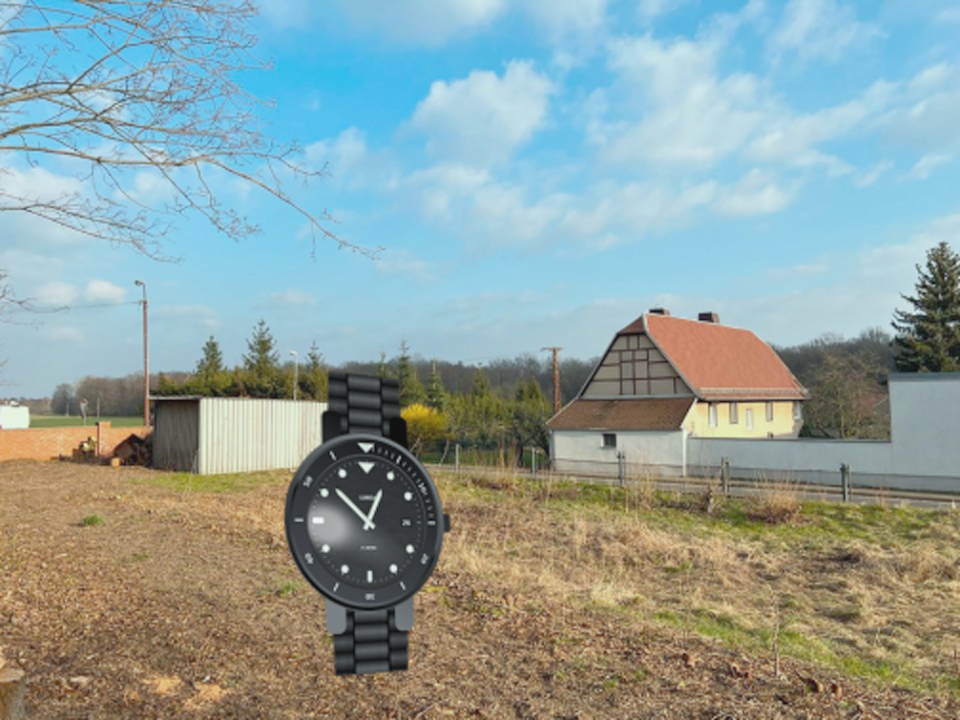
12:52
